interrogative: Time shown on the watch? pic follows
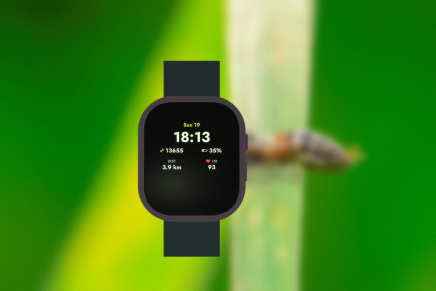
18:13
